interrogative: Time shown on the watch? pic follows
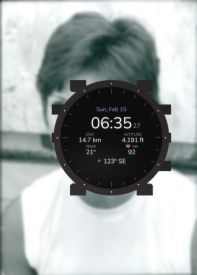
6:35
